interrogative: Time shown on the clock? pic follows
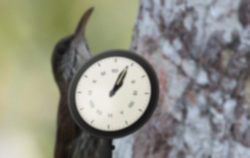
1:04
